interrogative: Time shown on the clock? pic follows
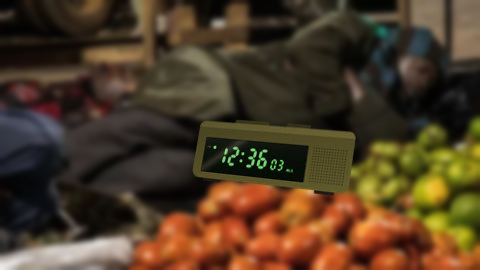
12:36:03
